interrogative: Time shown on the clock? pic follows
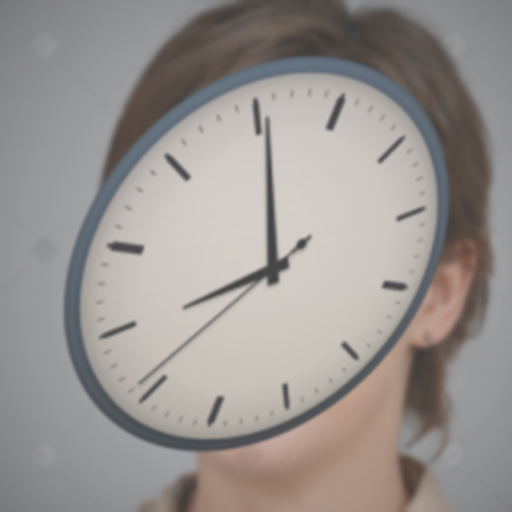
7:55:36
